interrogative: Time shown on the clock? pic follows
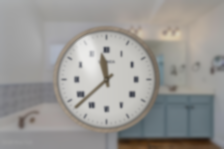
11:38
